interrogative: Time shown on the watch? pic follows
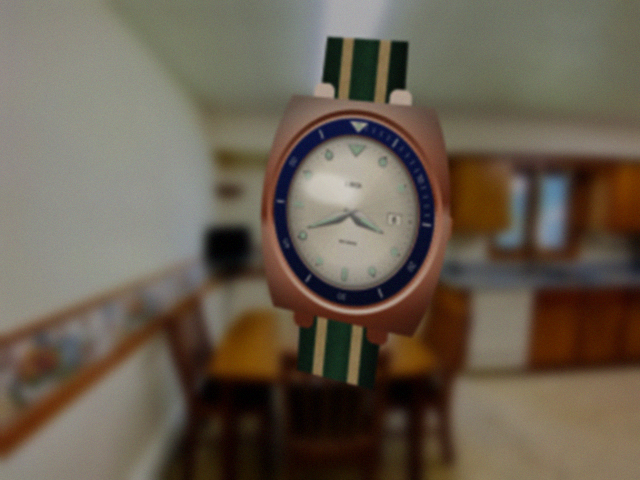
3:41
